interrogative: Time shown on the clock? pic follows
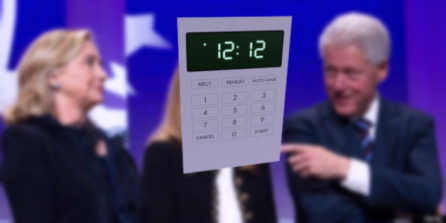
12:12
